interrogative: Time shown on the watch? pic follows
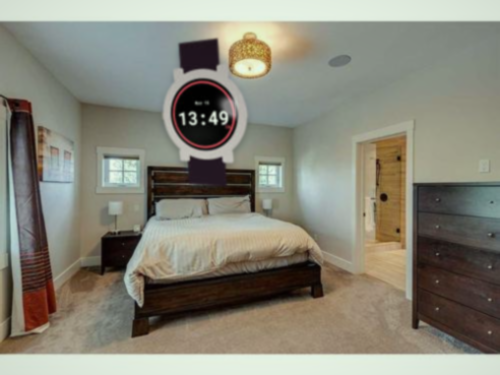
13:49
